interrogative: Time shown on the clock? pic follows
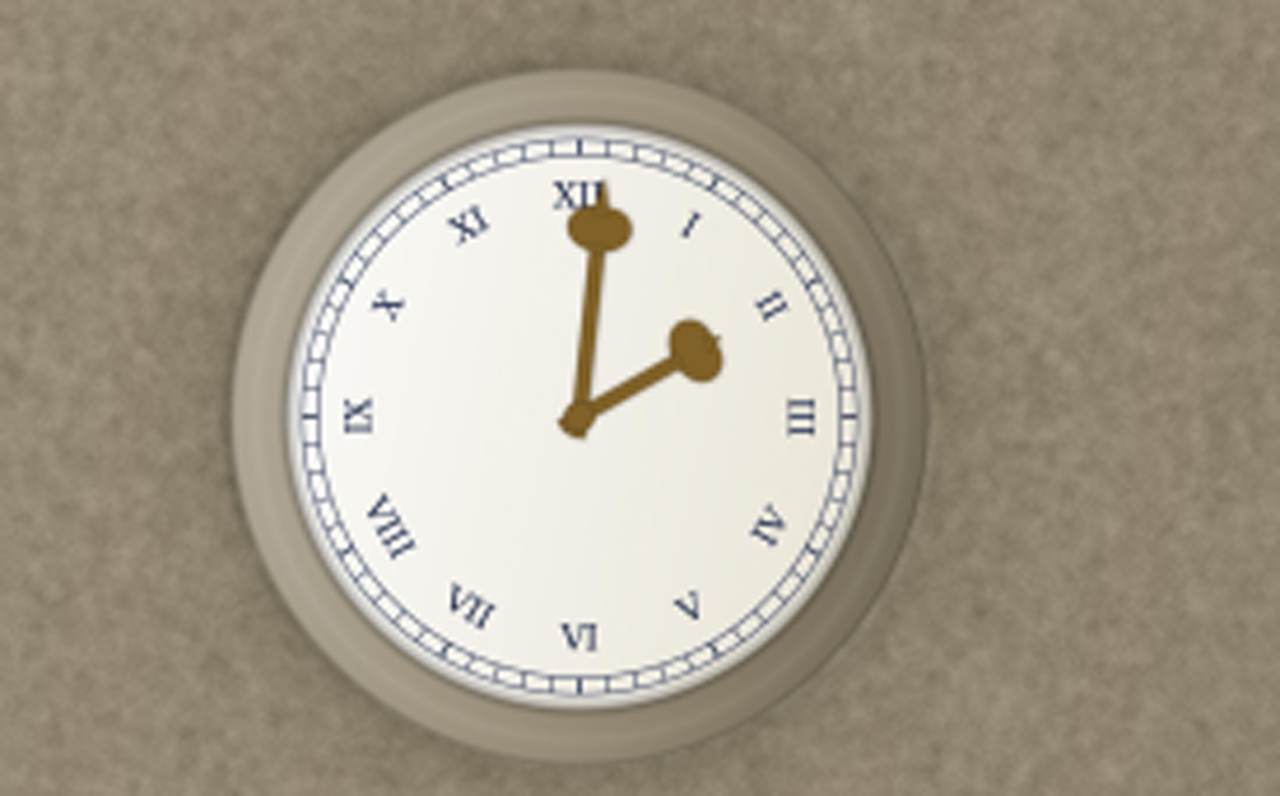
2:01
